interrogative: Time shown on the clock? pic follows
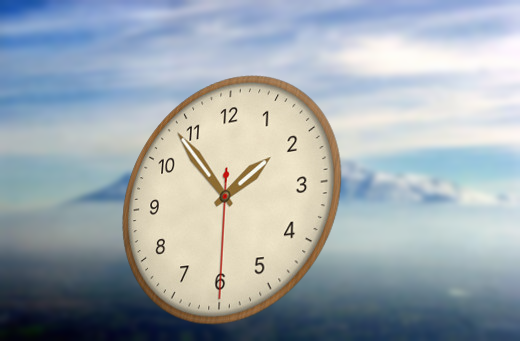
1:53:30
